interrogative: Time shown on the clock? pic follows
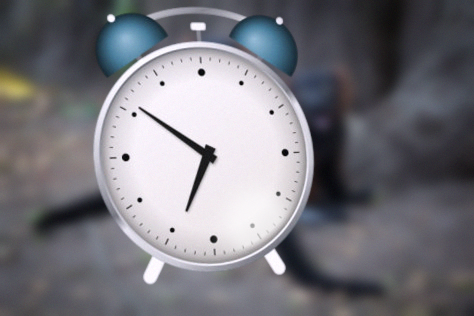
6:51
